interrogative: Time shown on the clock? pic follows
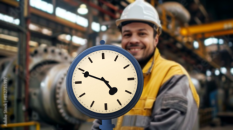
4:49
